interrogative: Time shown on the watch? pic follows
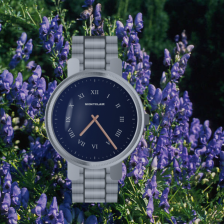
7:24
